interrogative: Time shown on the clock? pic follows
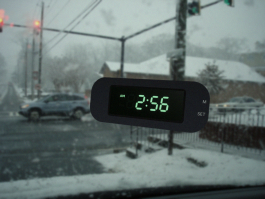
2:56
